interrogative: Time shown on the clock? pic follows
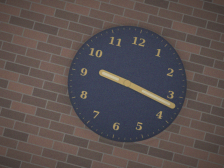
9:17
